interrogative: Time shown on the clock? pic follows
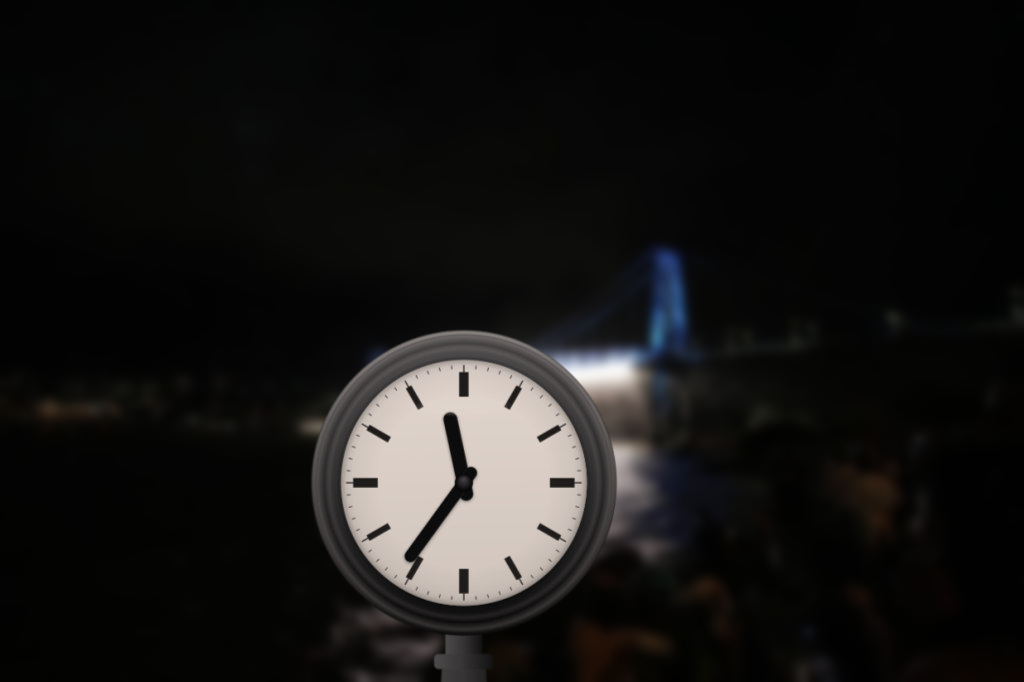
11:36
